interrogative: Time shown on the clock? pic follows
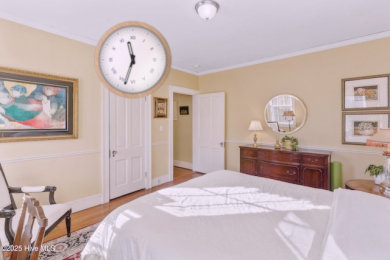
11:33
